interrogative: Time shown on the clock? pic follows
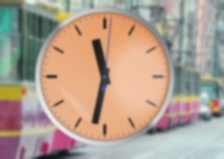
11:32:01
